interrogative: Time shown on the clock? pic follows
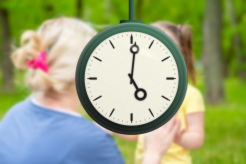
5:01
